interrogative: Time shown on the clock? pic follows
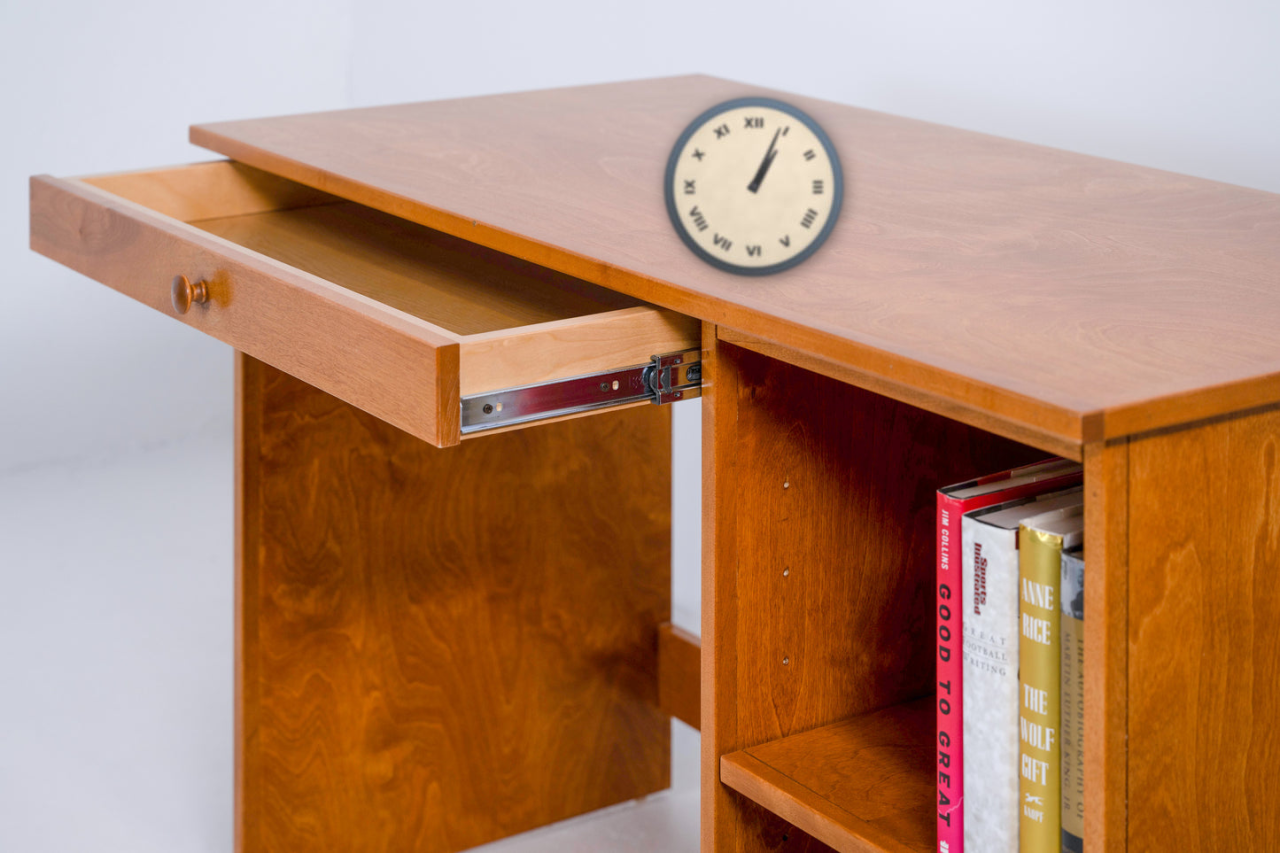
1:04
